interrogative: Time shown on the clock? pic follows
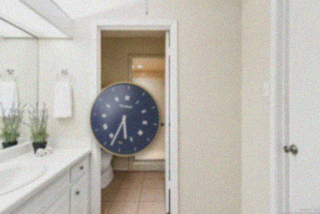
5:33
